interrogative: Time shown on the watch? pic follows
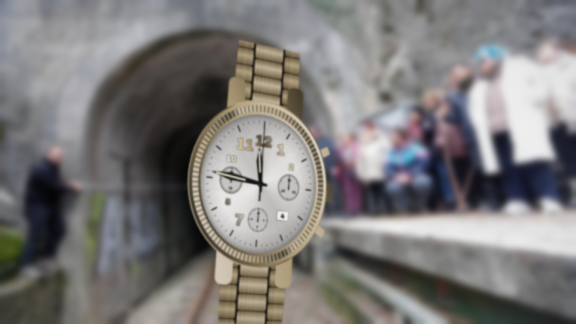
11:46
